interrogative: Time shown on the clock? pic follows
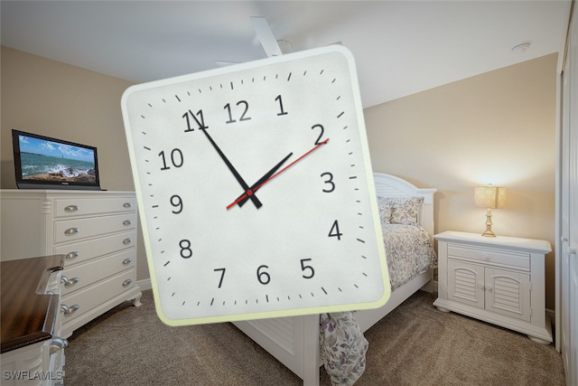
1:55:11
